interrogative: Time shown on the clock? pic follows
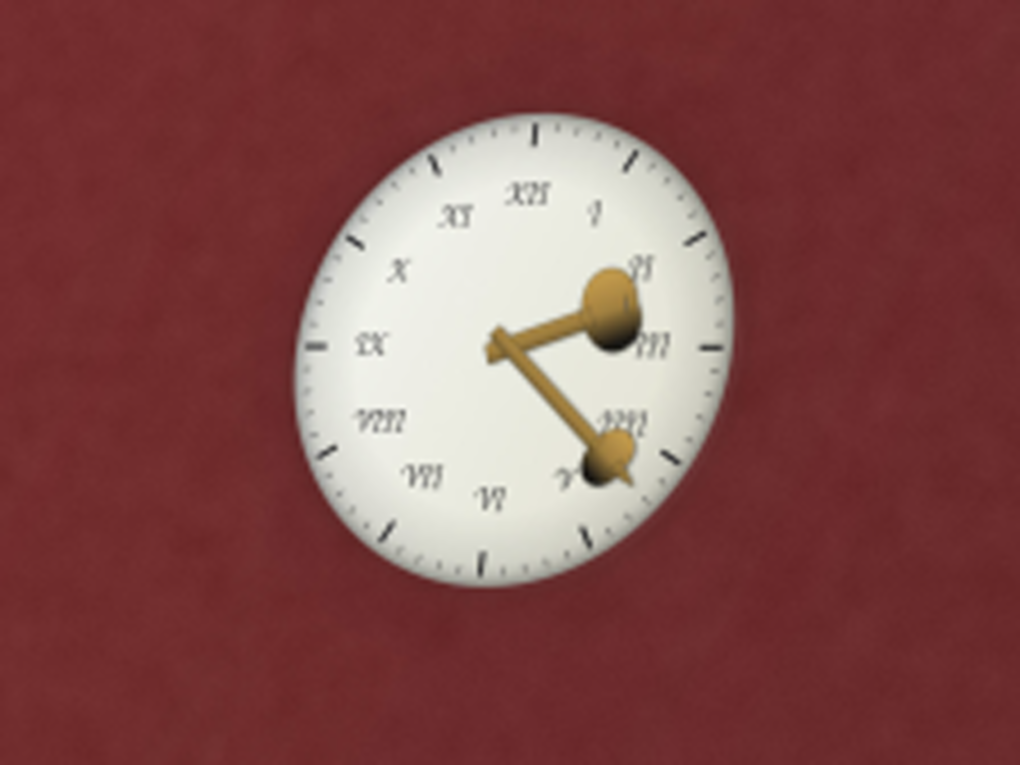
2:22
